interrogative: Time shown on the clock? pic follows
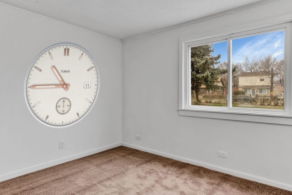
10:45
